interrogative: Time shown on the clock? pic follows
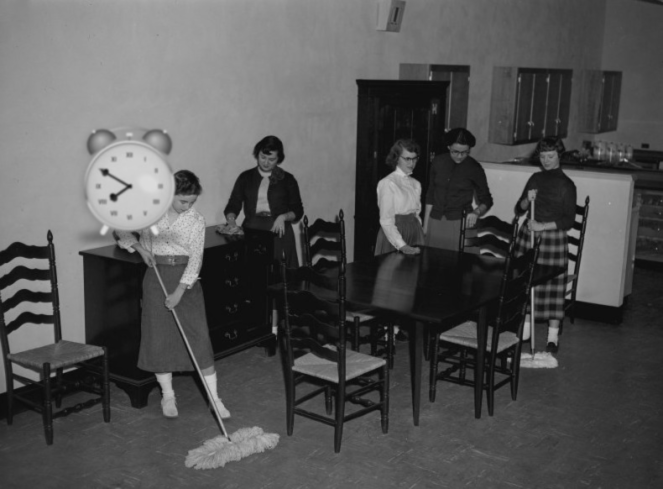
7:50
